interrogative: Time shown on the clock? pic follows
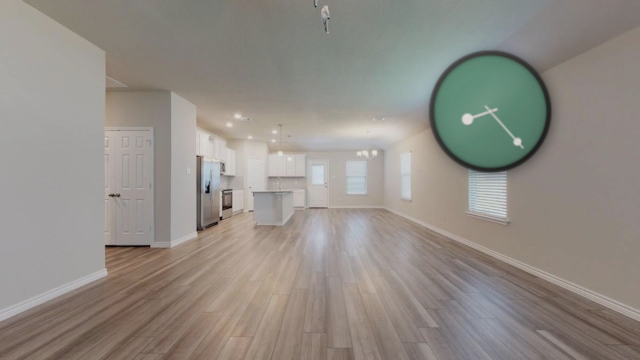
8:23
